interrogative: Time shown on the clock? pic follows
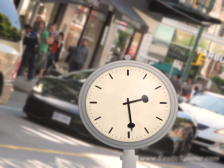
2:29
